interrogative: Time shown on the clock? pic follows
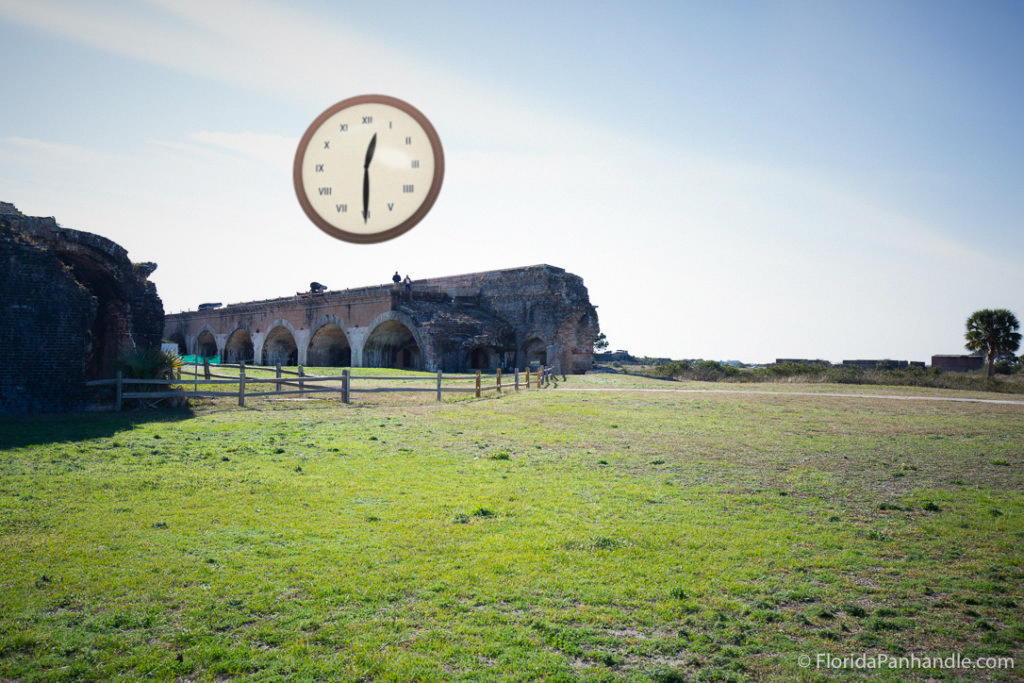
12:30
